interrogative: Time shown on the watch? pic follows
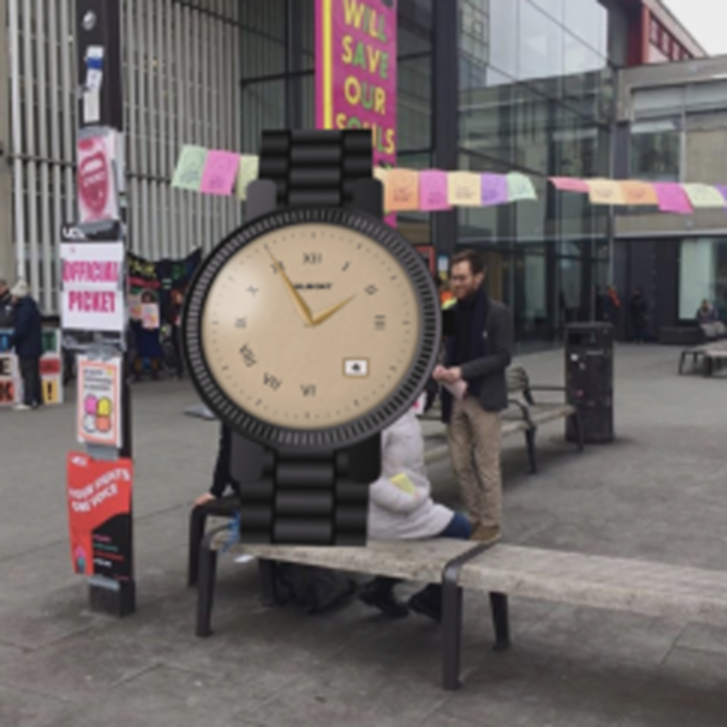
1:55
